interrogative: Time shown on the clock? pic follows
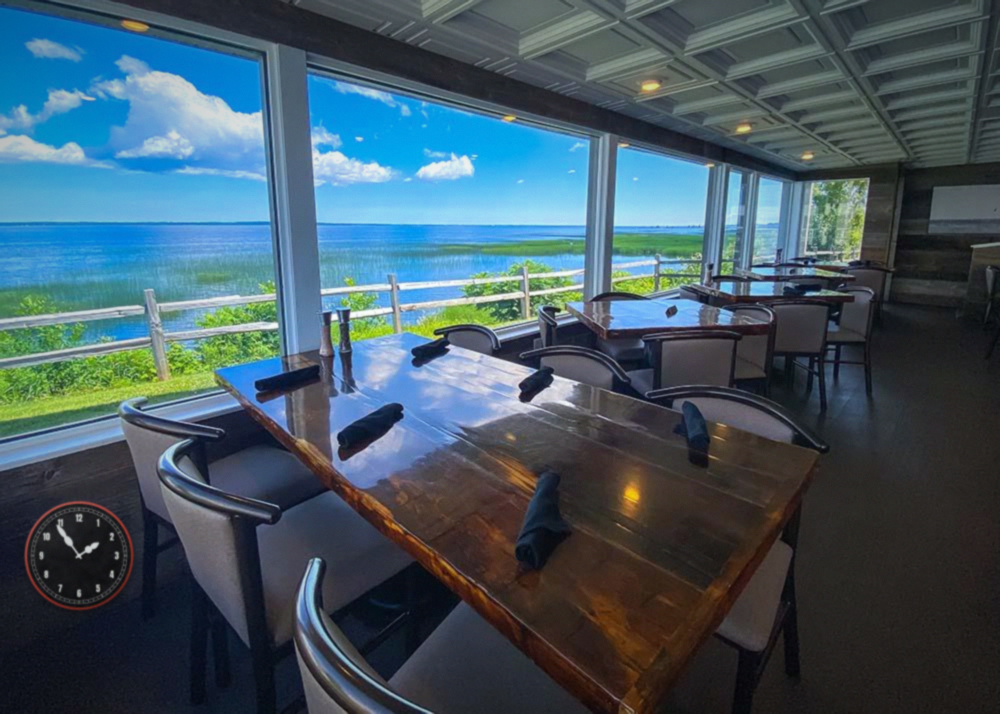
1:54
